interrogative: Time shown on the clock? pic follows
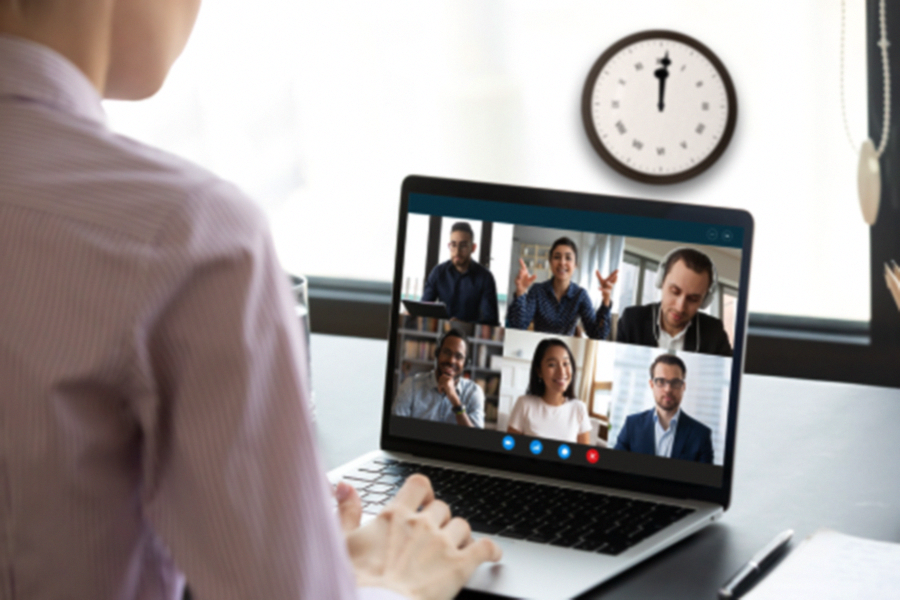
12:01
